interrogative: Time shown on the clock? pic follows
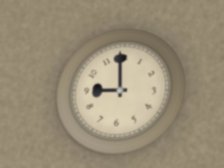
8:59
